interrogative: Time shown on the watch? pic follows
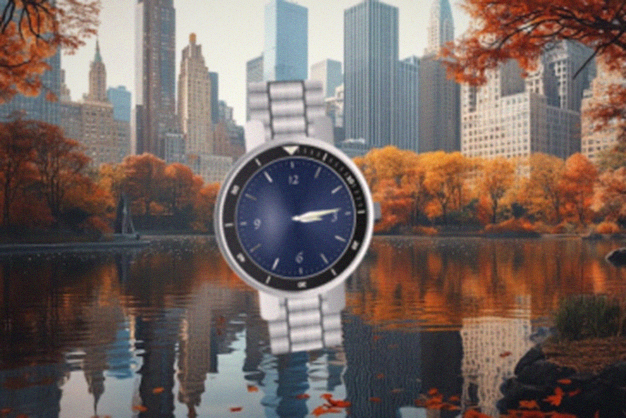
3:14
